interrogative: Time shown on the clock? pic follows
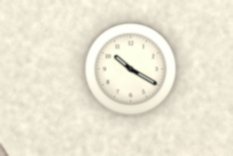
10:20
